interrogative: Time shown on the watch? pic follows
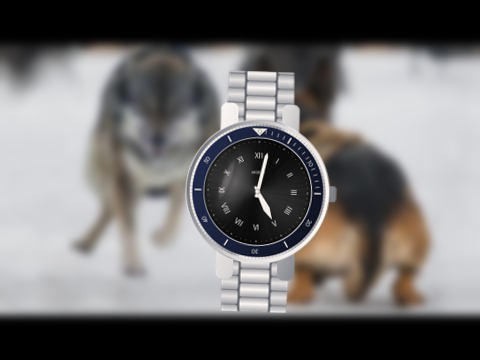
5:02
